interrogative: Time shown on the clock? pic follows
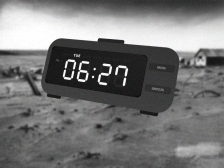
6:27
